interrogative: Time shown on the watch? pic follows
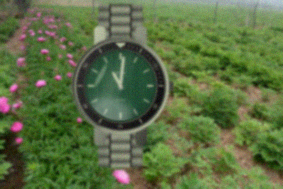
11:01
